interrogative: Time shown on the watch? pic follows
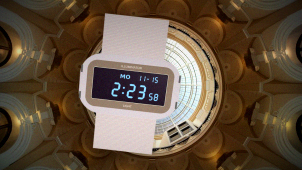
2:23:58
